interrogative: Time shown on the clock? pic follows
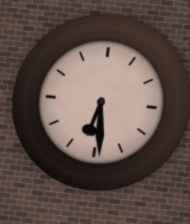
6:29
